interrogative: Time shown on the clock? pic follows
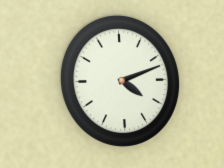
4:12
